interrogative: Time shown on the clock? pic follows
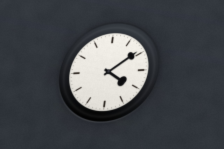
4:09
